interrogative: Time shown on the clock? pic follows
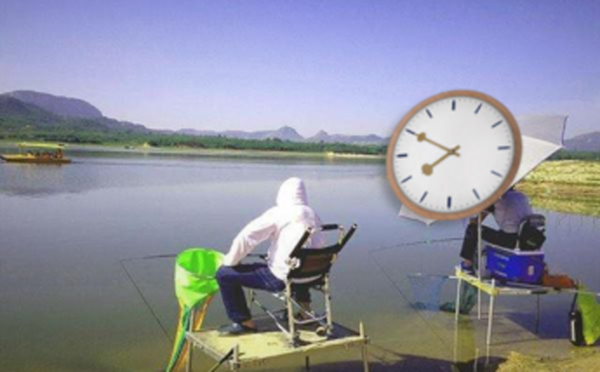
7:50
